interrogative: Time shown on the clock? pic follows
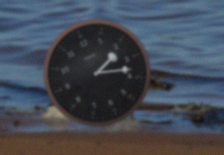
2:18
